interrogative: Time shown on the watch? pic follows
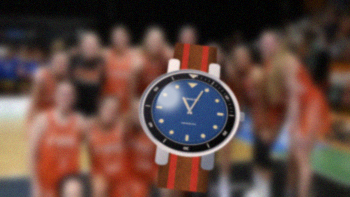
11:04
